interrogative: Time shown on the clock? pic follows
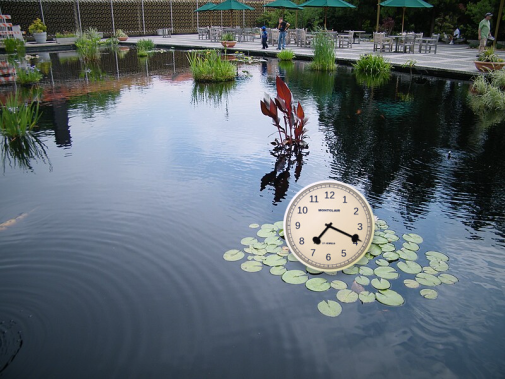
7:19
